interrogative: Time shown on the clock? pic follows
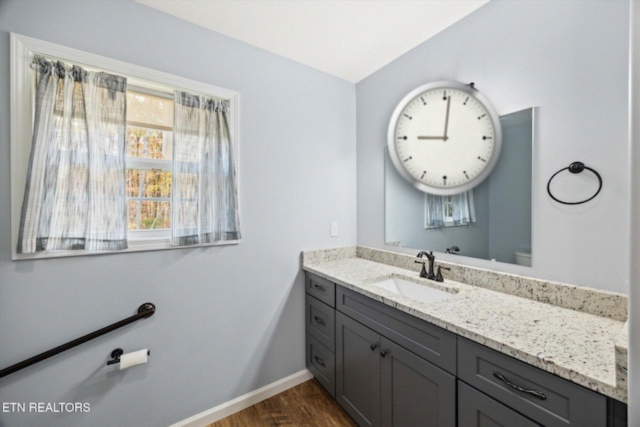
9:01
